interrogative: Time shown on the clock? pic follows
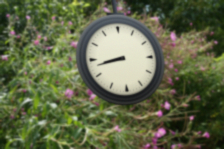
8:43
